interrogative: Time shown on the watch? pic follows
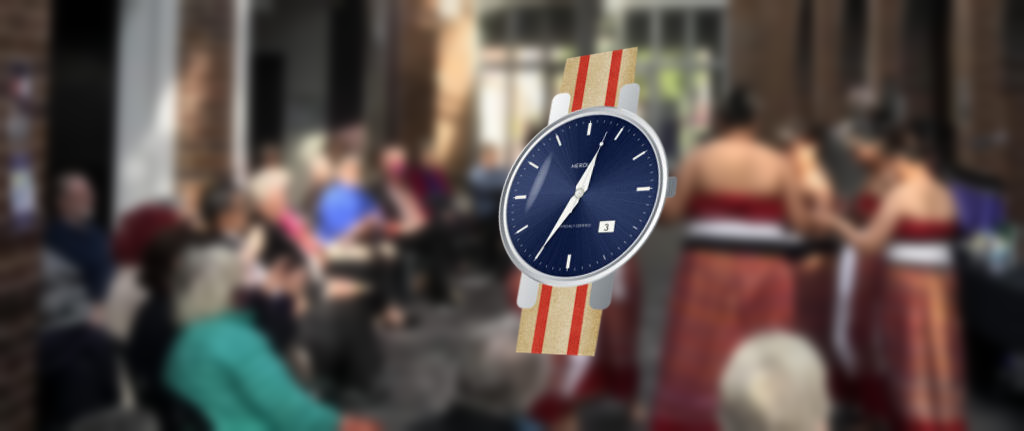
12:35:03
